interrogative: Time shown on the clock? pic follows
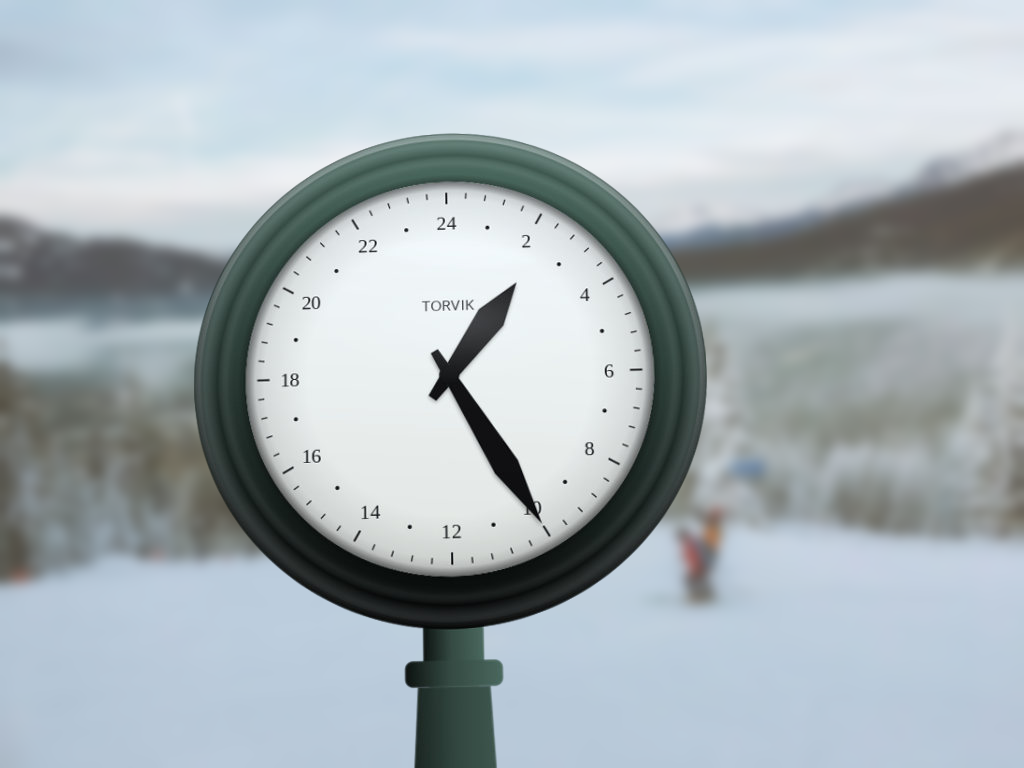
2:25
